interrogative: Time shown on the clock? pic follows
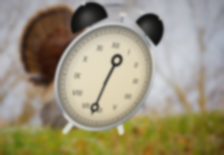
12:32
